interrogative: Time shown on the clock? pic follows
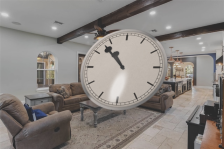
10:53
